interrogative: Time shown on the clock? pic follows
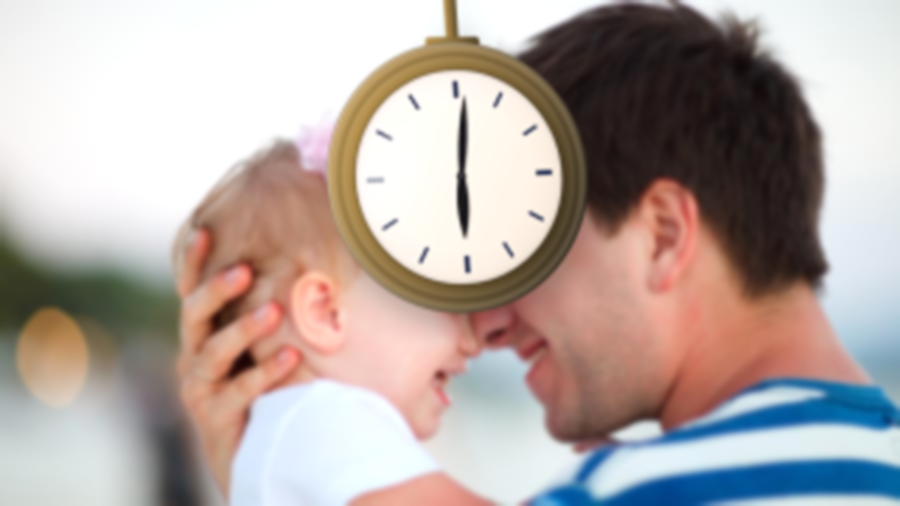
6:01
